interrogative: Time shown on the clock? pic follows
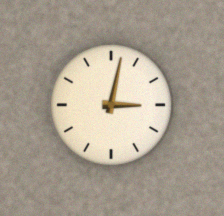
3:02
